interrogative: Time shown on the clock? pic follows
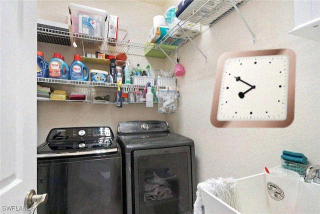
7:50
